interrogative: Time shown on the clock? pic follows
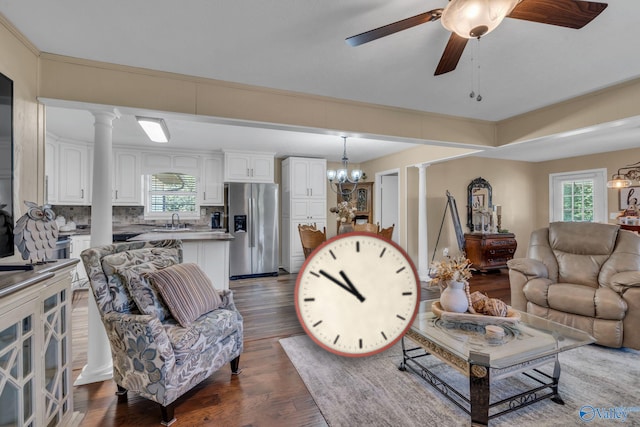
10:51
